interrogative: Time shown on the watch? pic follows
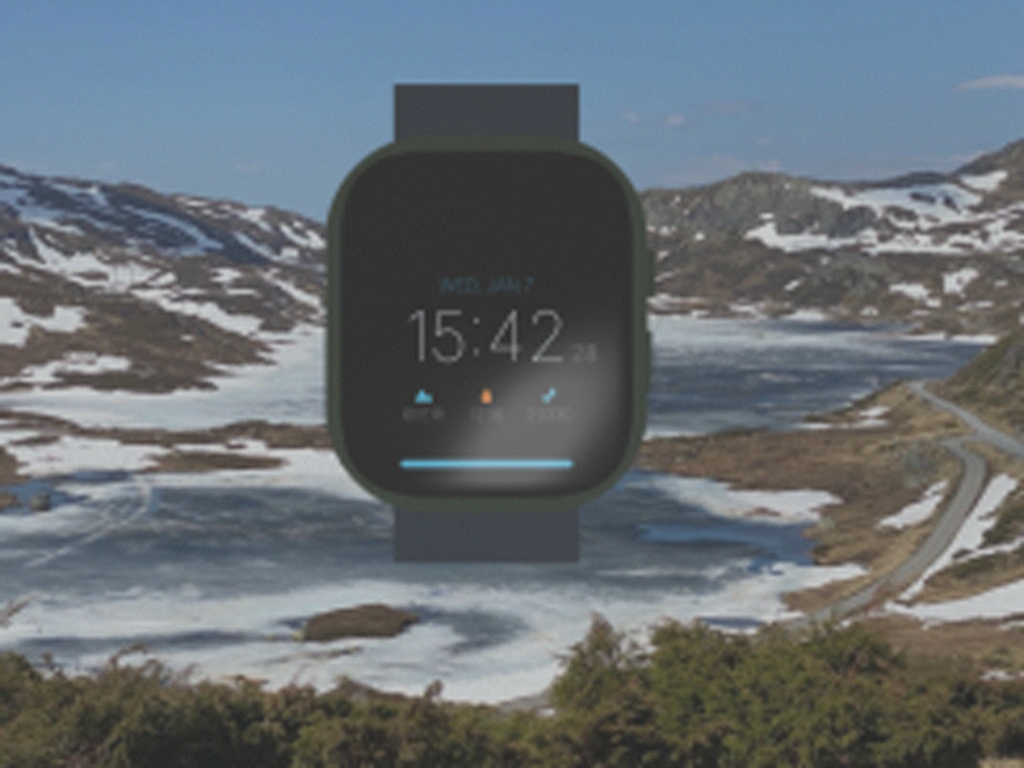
15:42
